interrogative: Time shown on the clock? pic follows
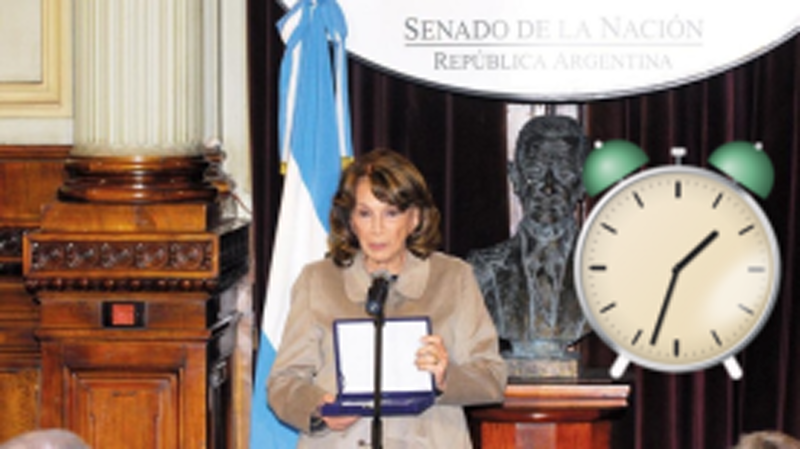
1:33
